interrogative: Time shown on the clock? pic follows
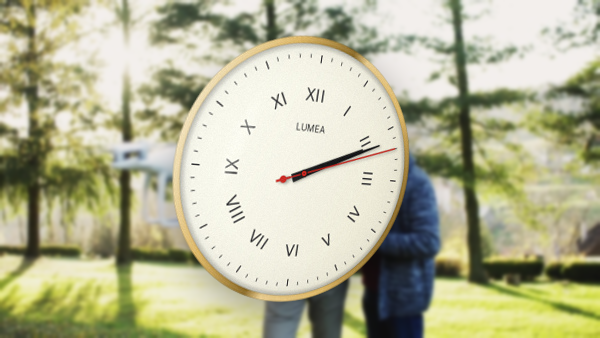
2:11:12
